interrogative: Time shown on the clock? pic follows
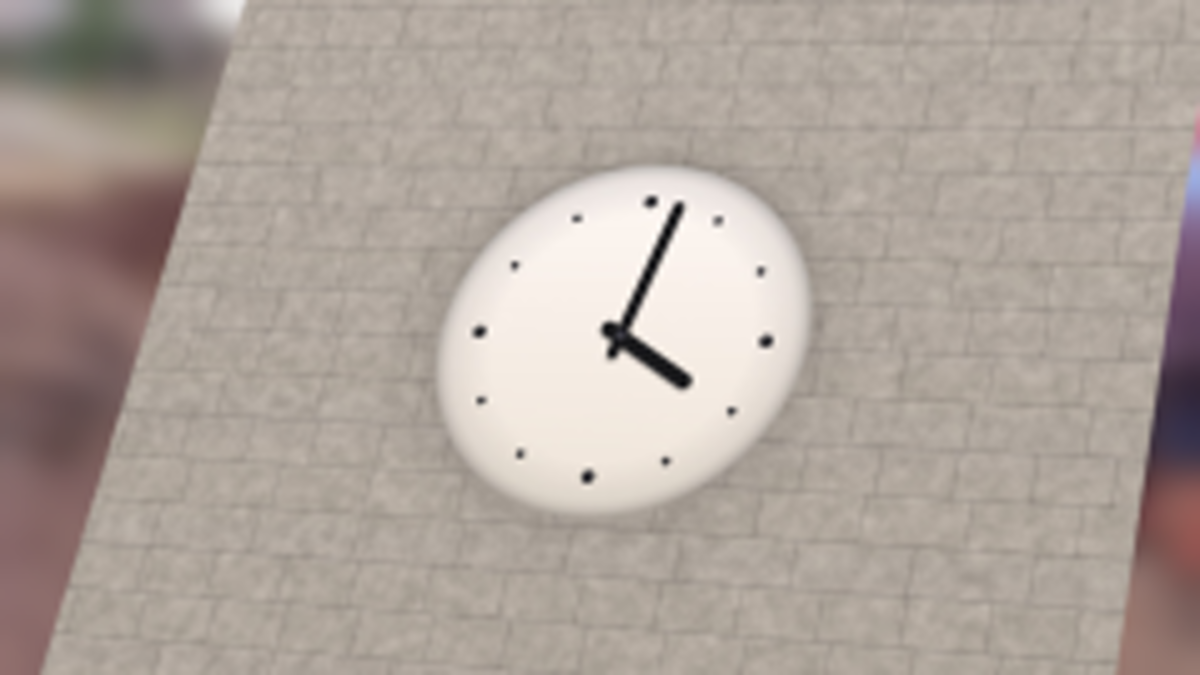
4:02
